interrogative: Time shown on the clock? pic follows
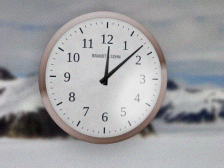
12:08
